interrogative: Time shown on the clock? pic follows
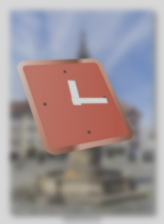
12:16
